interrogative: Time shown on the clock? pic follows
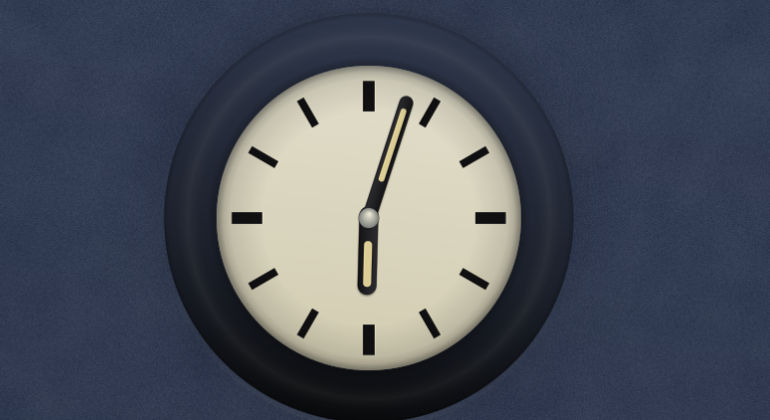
6:03
